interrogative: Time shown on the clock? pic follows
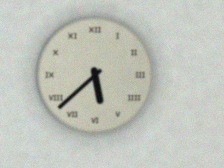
5:38
